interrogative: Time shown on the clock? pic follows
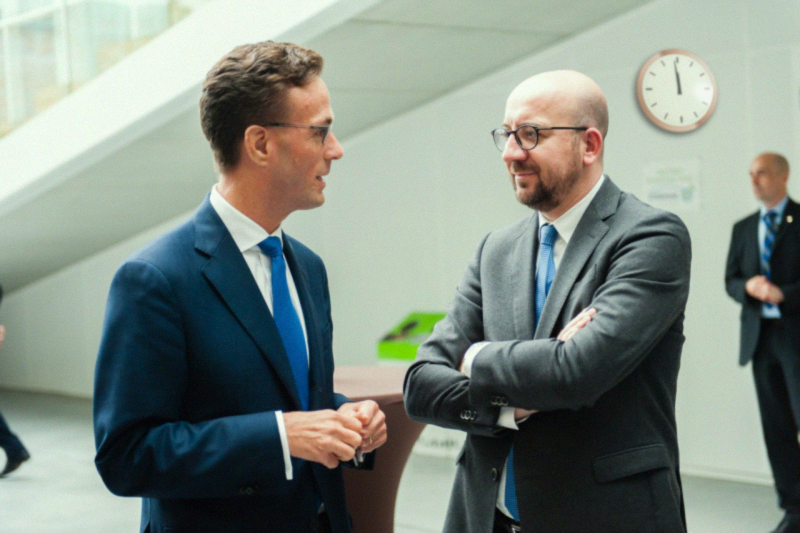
11:59
